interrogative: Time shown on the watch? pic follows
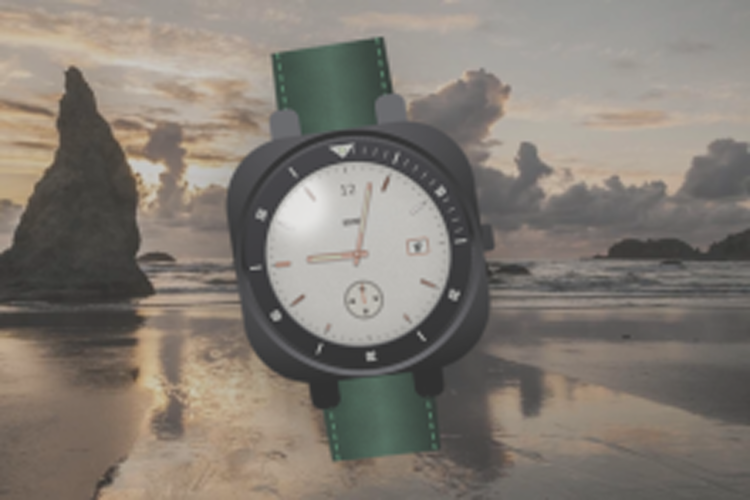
9:03
